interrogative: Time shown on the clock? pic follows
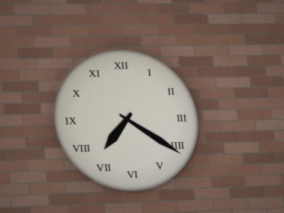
7:21
